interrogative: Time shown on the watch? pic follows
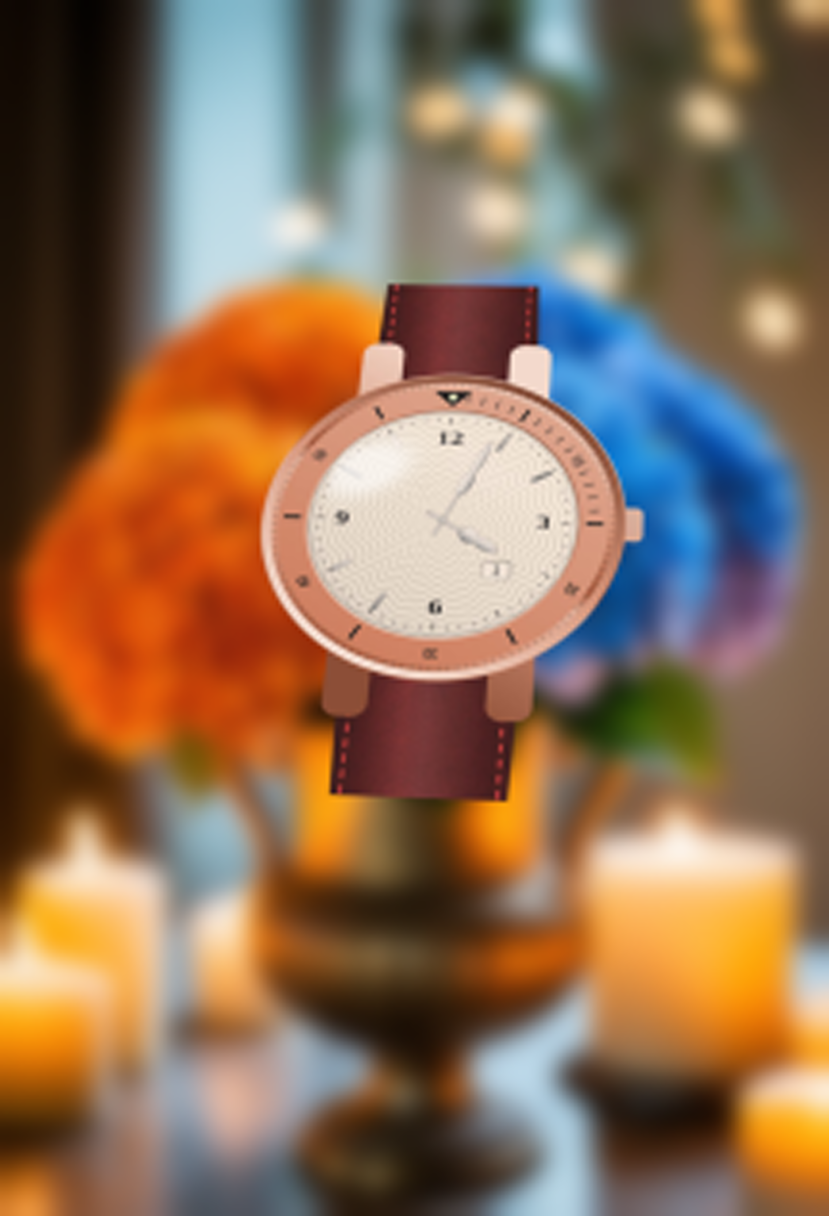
4:04
